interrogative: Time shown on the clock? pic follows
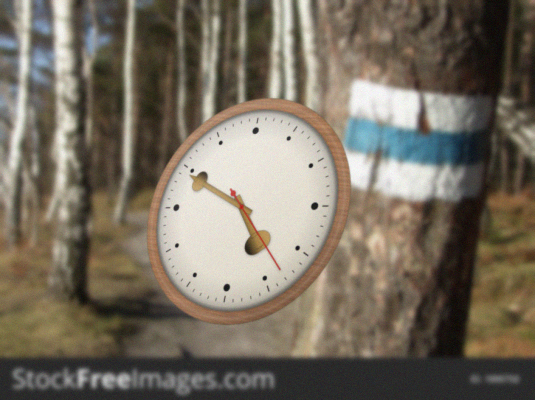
4:49:23
